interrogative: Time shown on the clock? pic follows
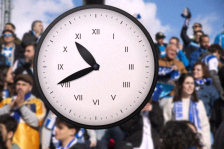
10:41
